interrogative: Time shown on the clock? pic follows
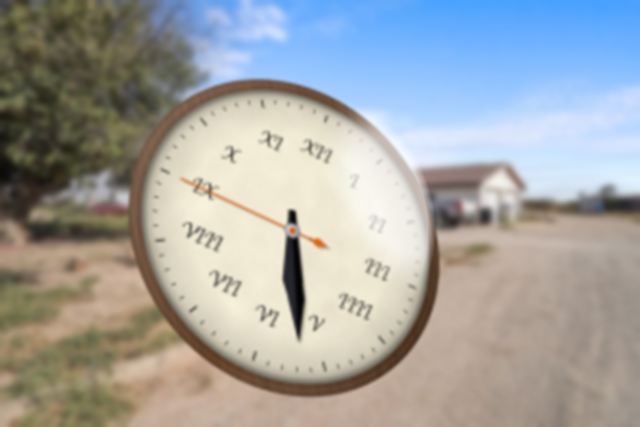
5:26:45
